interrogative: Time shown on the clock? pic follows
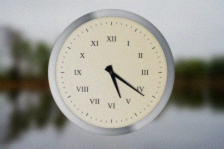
5:21
